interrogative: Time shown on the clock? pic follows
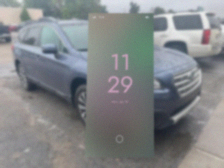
11:29
